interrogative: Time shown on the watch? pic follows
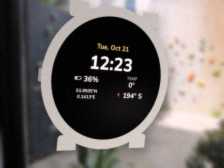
12:23
